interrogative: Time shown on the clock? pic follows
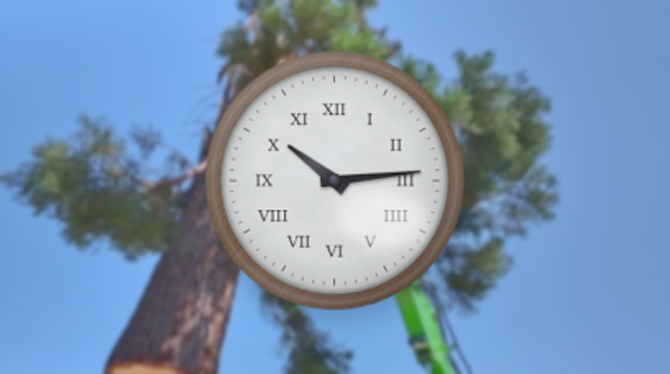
10:14
